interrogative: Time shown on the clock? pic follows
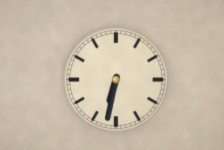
6:32
